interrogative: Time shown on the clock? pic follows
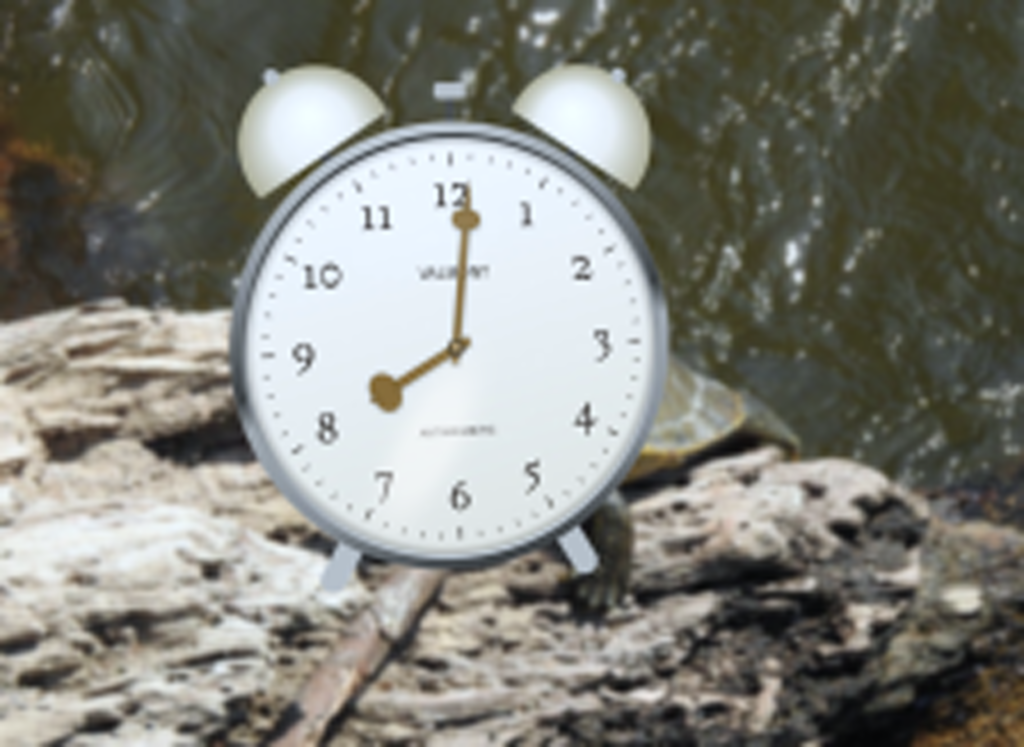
8:01
